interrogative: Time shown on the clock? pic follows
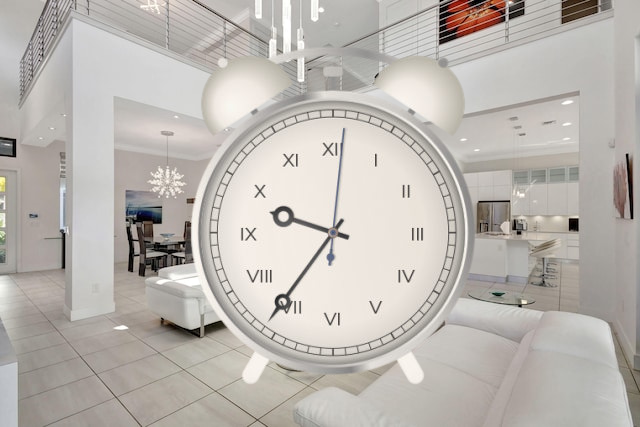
9:36:01
